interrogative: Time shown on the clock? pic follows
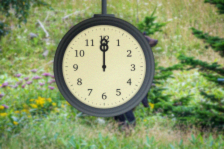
12:00
